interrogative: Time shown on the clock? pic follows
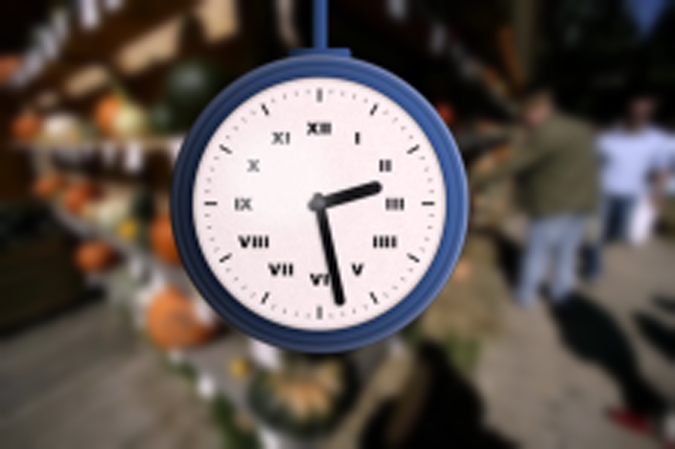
2:28
